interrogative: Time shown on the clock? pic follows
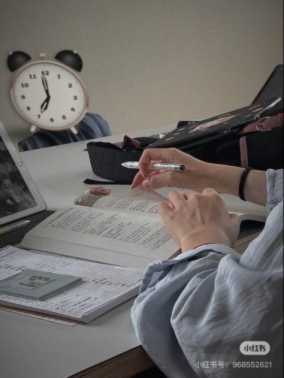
6:59
